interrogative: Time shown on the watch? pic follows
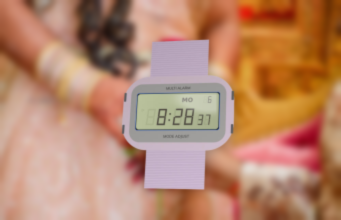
8:28:37
